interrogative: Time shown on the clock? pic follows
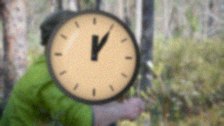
12:05
